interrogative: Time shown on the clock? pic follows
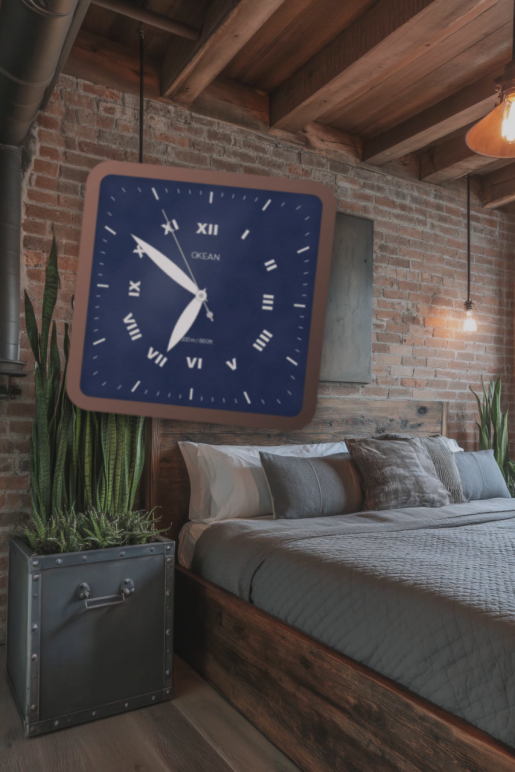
6:50:55
